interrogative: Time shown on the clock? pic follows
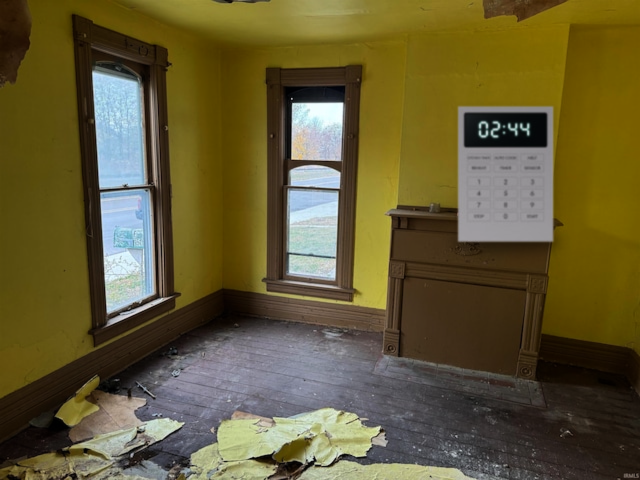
2:44
